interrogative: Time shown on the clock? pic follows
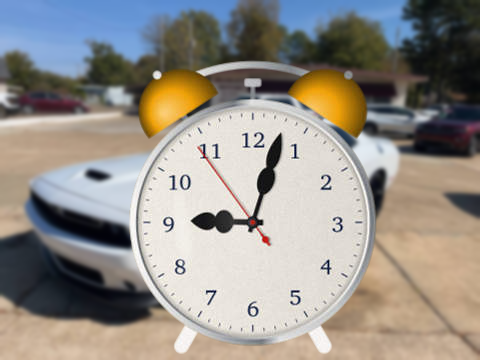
9:02:54
